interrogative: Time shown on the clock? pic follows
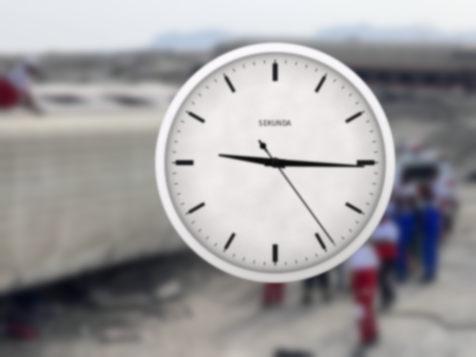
9:15:24
